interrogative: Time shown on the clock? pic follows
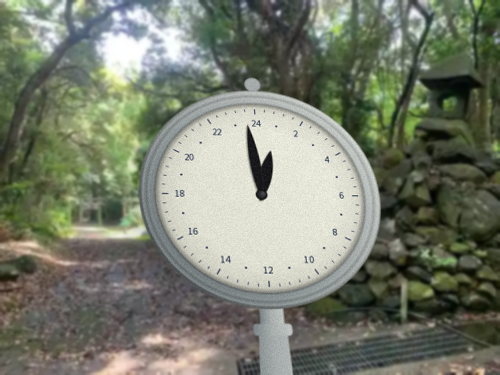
0:59
